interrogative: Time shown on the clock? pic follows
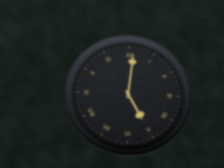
5:01
